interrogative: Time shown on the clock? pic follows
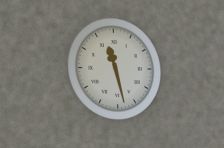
11:28
